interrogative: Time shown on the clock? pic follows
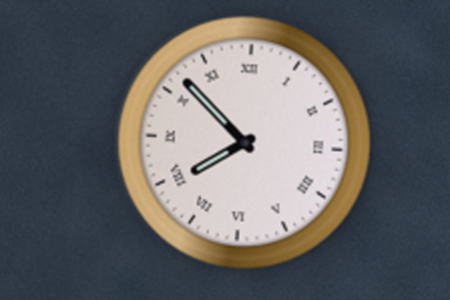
7:52
